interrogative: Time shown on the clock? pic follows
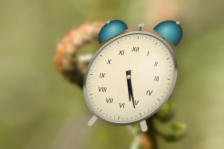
5:26
